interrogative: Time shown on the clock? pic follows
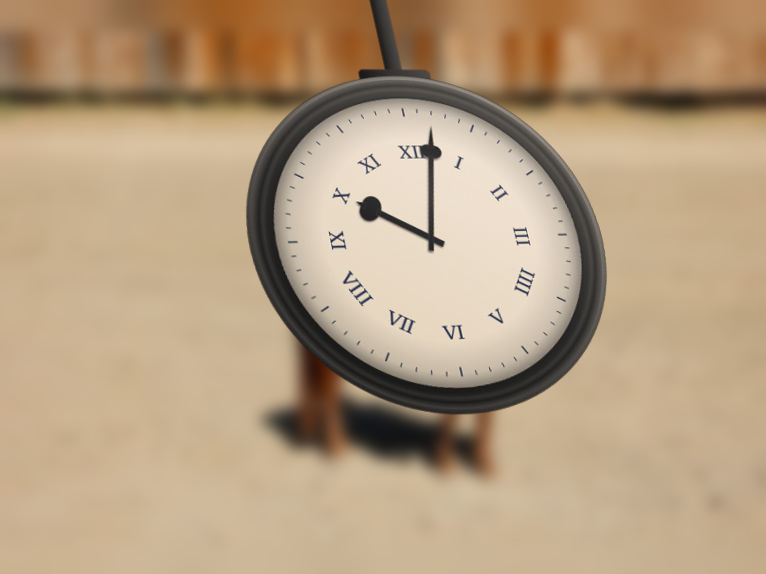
10:02
